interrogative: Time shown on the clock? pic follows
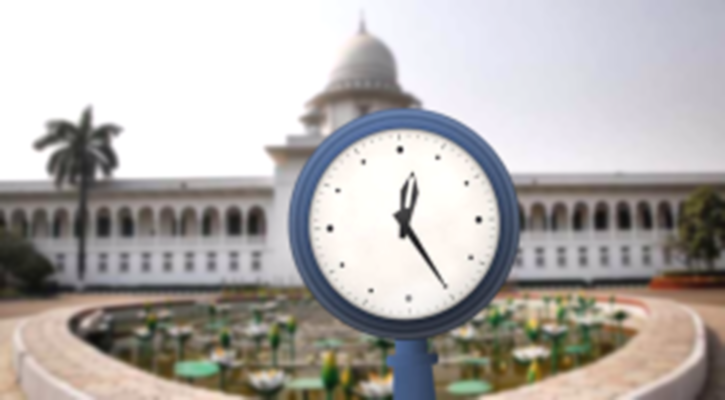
12:25
